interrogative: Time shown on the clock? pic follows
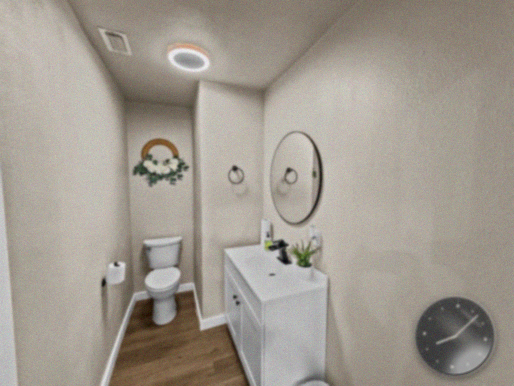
8:07
